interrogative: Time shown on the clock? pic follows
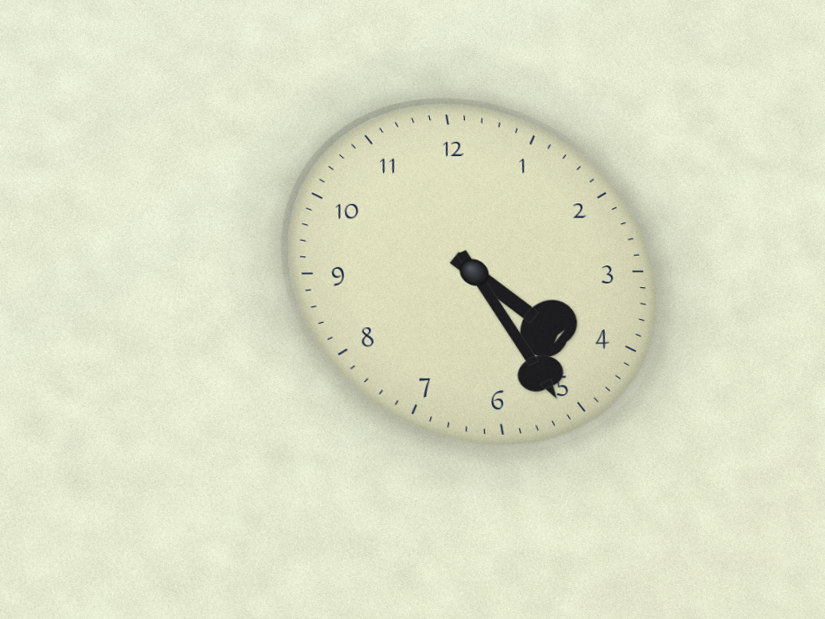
4:26
